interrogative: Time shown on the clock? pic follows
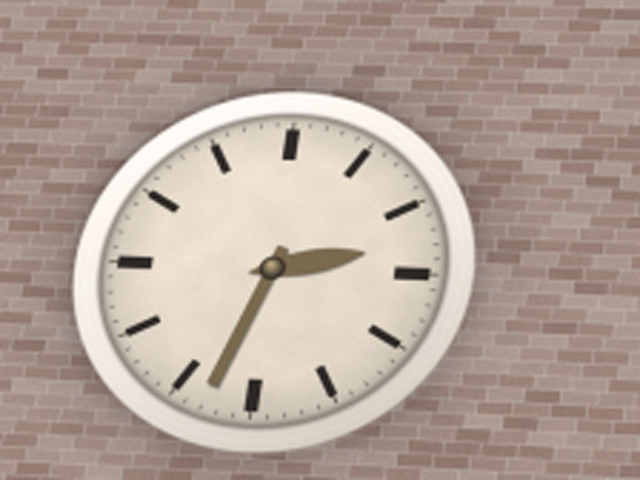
2:33
